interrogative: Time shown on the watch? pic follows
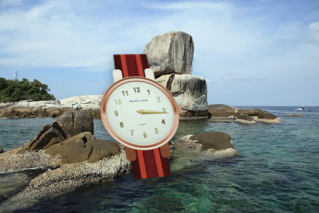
3:16
